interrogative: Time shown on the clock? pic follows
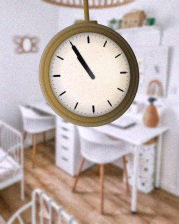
10:55
